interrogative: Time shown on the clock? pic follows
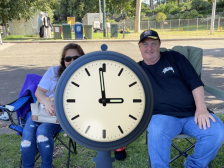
2:59
